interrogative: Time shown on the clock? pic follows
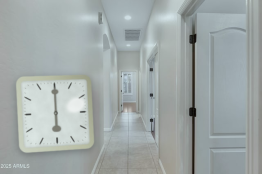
6:00
